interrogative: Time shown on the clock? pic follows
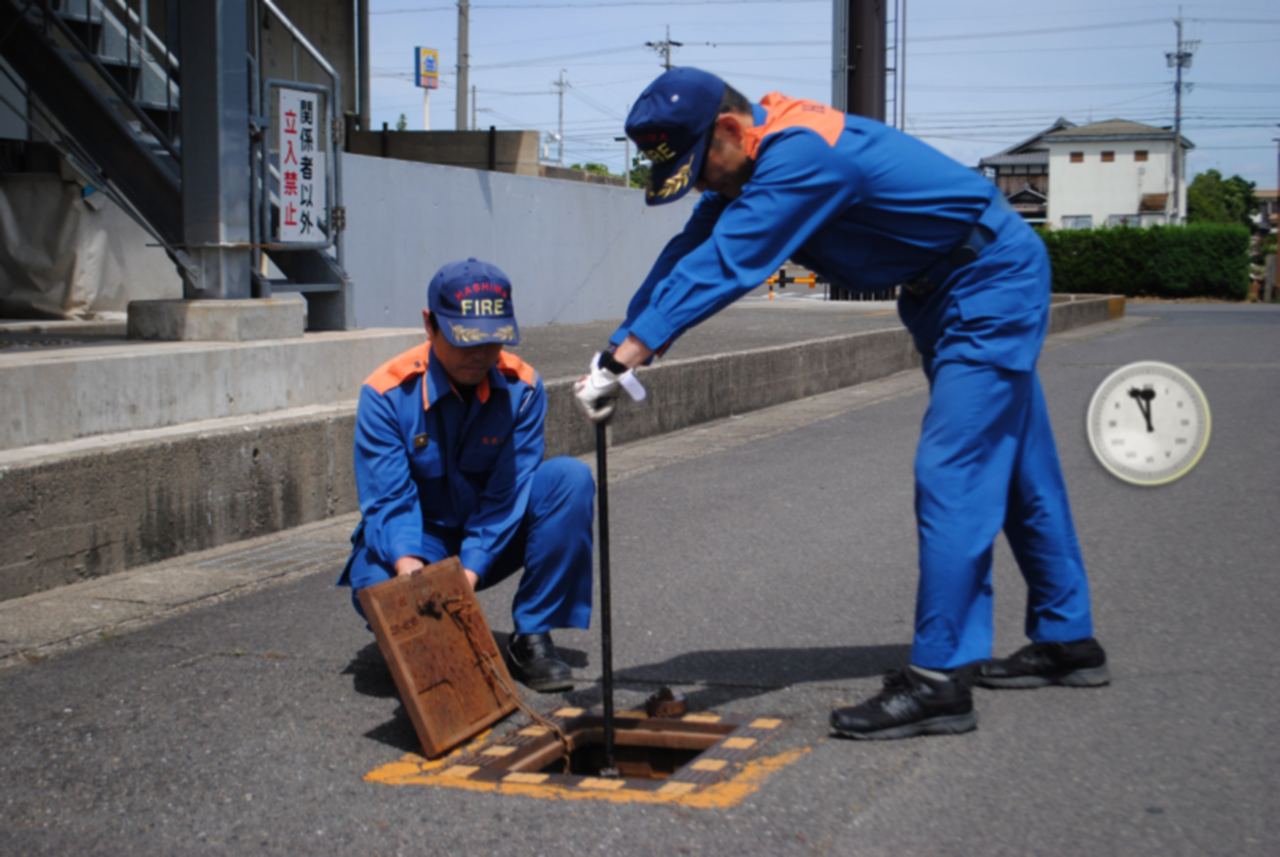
11:56
